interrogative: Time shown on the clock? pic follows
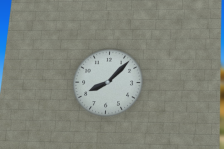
8:07
